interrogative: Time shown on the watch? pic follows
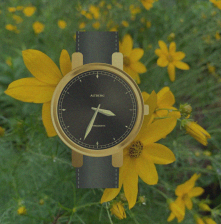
3:34
